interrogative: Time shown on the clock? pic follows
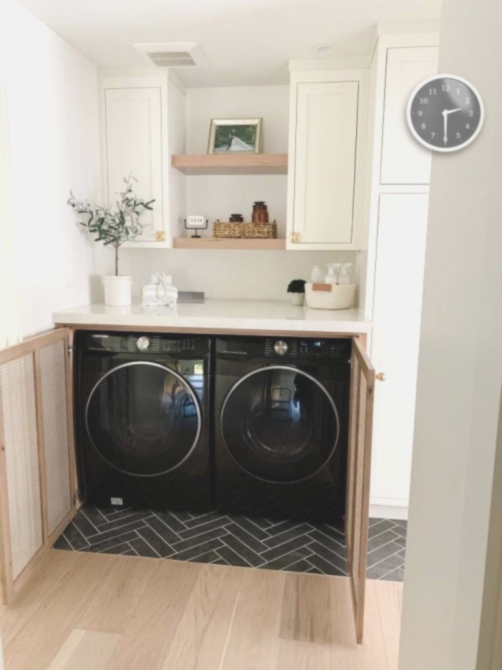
2:30
